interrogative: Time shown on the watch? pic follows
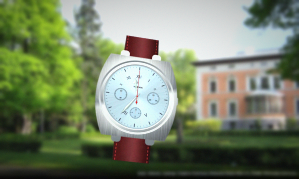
11:36
